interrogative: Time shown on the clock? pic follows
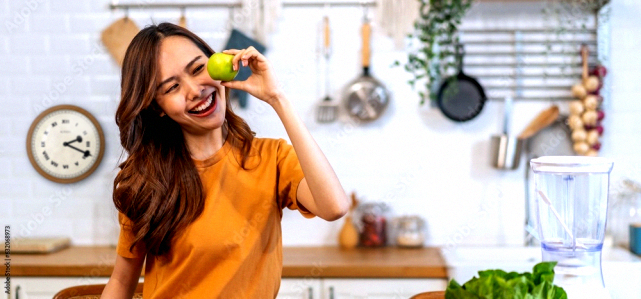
2:19
